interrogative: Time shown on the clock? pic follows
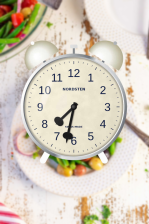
7:32
